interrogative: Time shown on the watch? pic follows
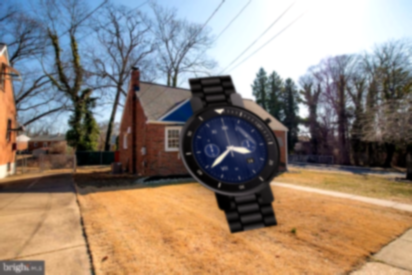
3:39
